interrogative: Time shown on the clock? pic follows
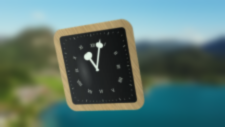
11:03
